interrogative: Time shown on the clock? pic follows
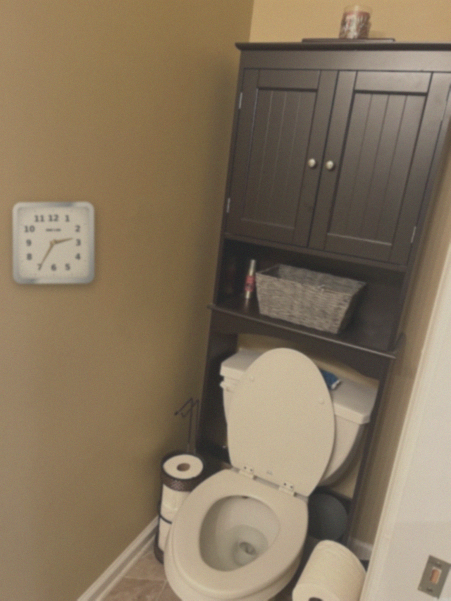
2:35
